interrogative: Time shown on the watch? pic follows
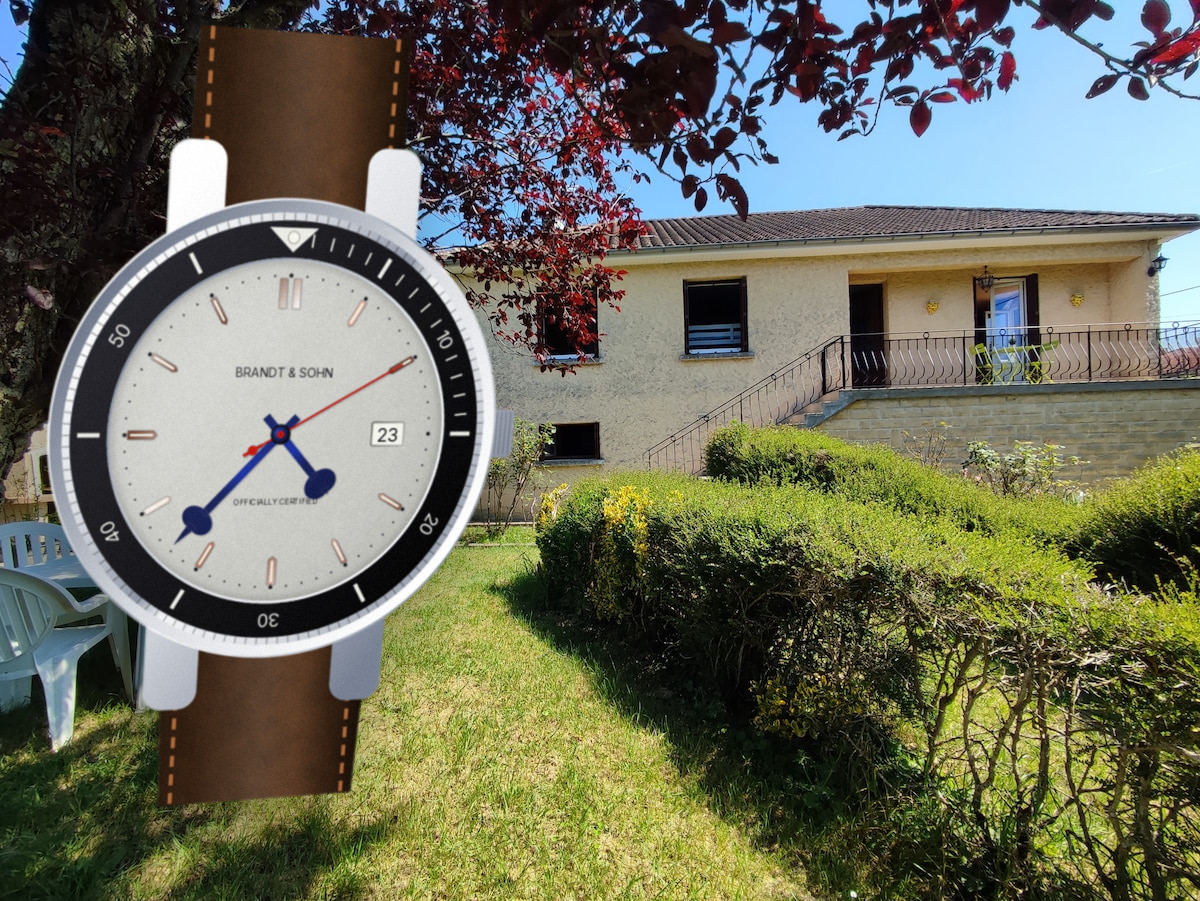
4:37:10
